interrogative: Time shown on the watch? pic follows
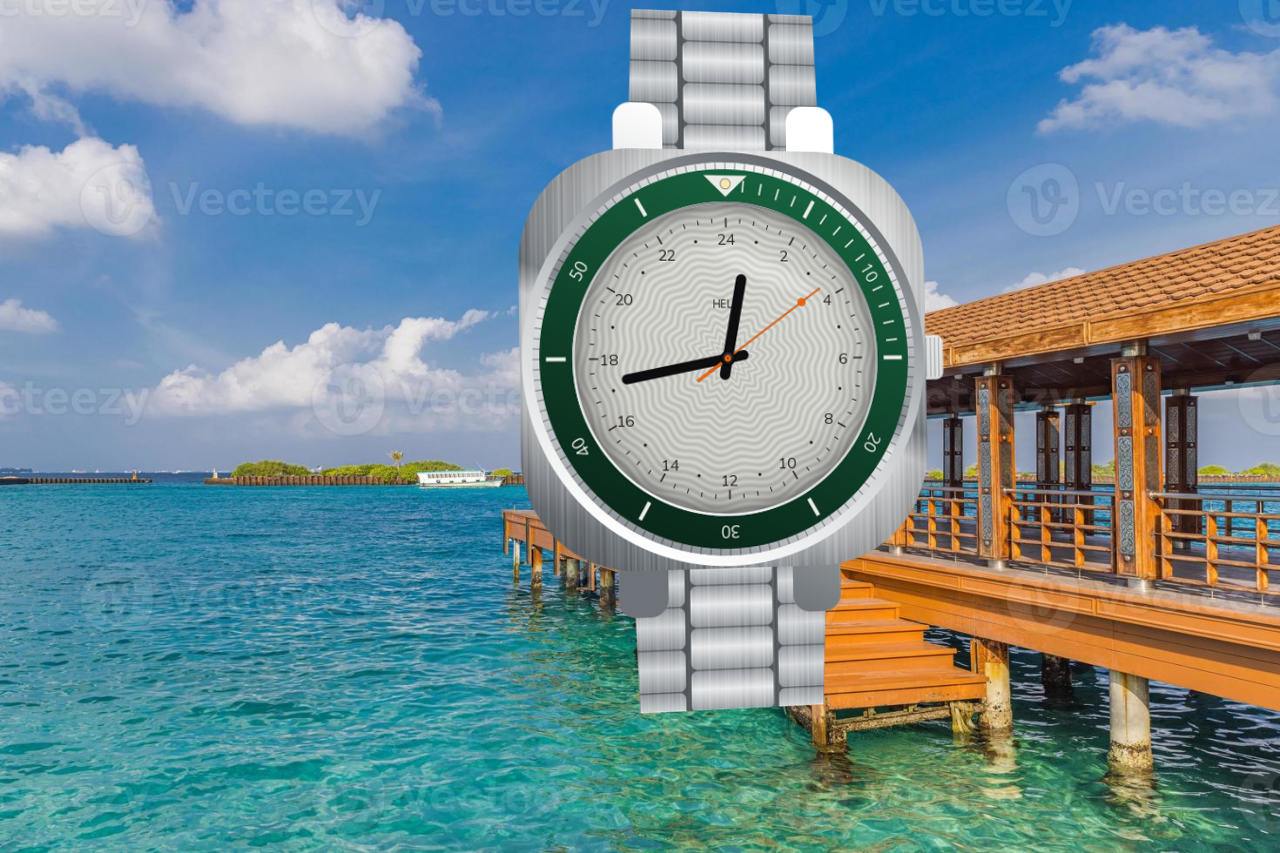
0:43:09
